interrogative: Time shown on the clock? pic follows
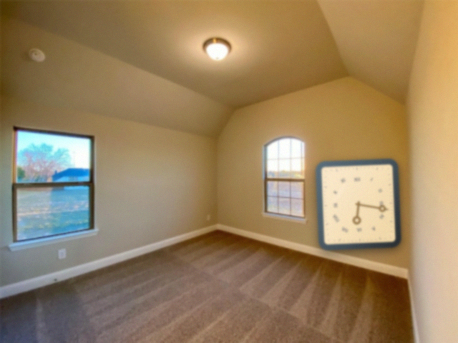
6:17
